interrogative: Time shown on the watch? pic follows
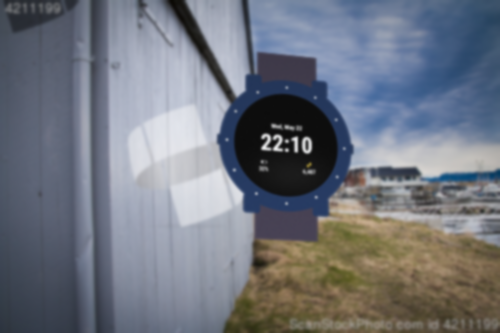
22:10
